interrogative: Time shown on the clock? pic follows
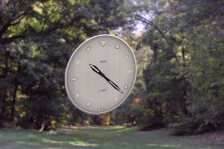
10:22
